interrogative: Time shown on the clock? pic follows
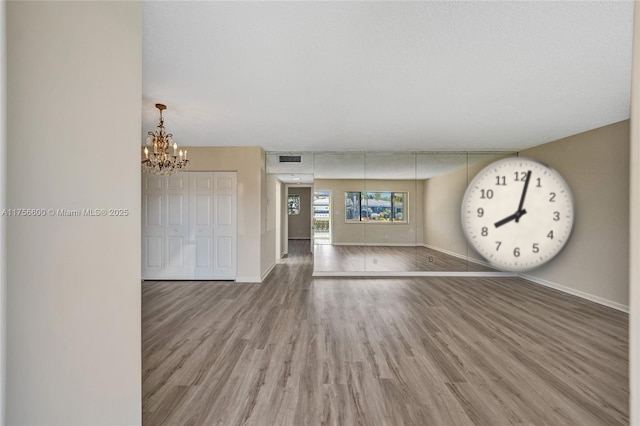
8:02
